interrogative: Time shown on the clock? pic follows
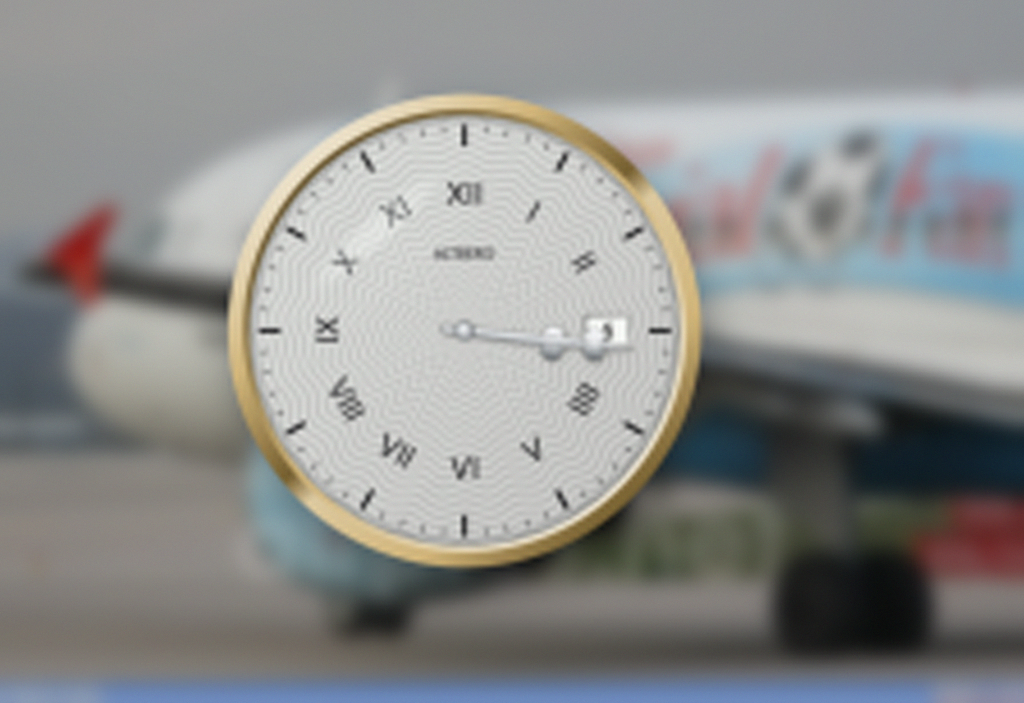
3:16
